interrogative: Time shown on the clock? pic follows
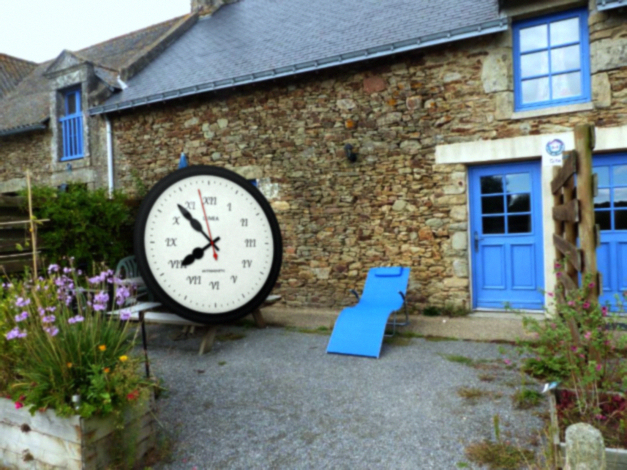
7:52:58
